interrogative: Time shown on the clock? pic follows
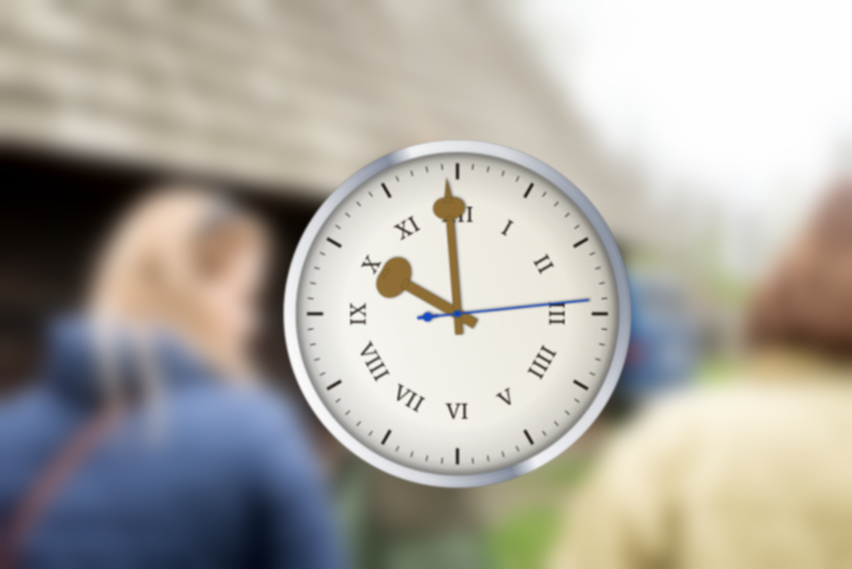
9:59:14
